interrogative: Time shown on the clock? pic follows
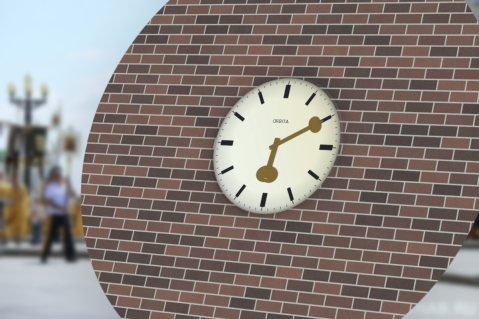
6:10
